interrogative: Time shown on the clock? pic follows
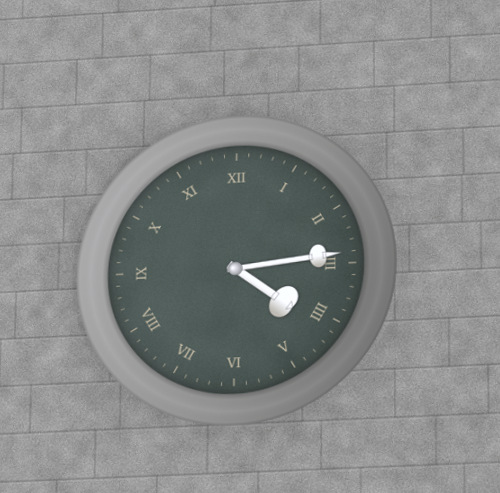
4:14
